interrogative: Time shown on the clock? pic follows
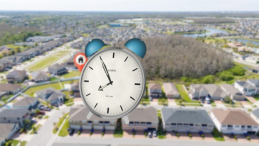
7:55
